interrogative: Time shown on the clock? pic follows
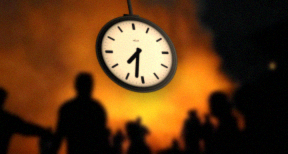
7:32
